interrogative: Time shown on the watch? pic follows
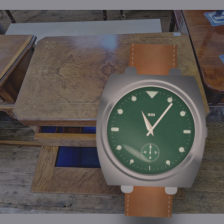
11:06
